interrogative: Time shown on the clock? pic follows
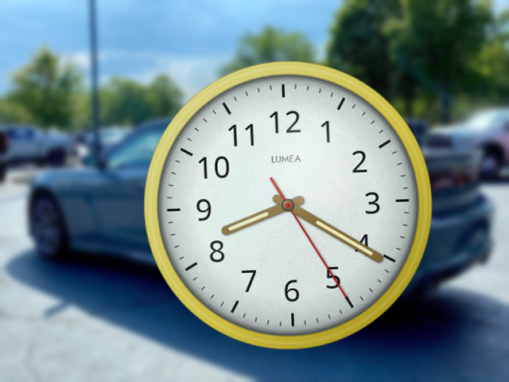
8:20:25
